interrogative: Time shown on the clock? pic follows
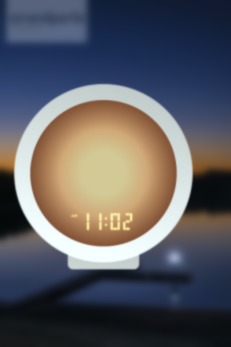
11:02
